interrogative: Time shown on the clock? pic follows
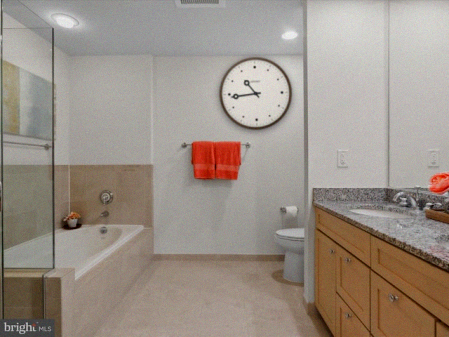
10:44
